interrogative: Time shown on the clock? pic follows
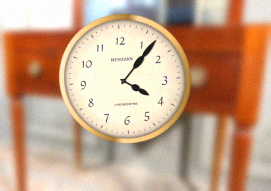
4:07
